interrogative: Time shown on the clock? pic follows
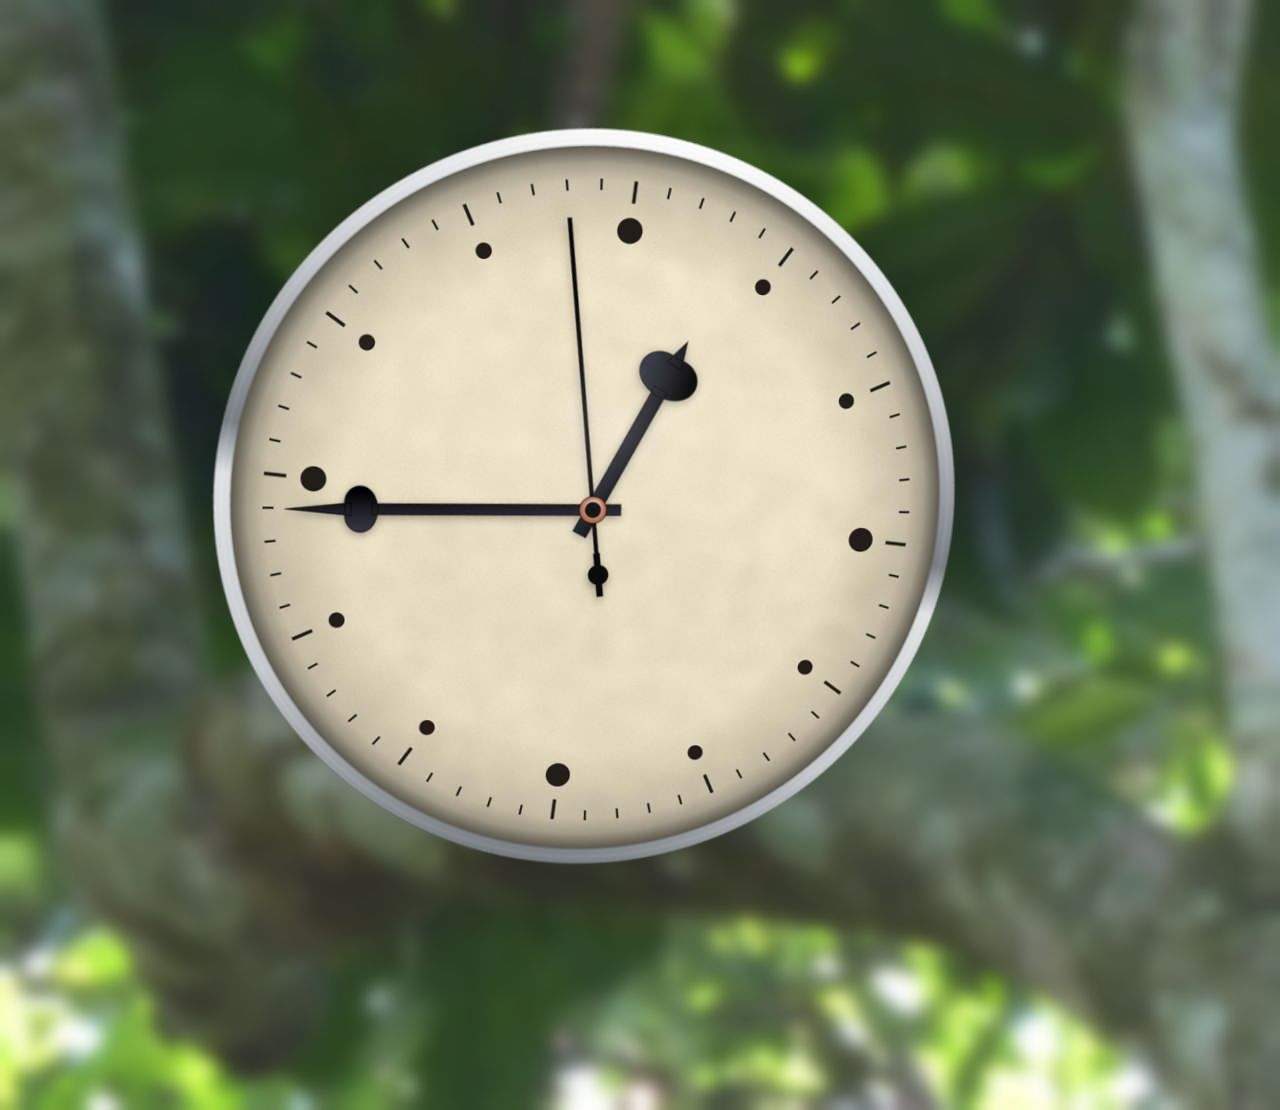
12:43:58
